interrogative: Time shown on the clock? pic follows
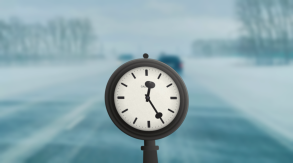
12:25
